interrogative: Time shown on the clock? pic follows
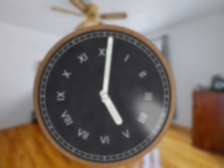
5:01
